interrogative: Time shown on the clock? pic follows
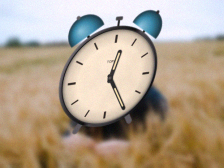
12:25
